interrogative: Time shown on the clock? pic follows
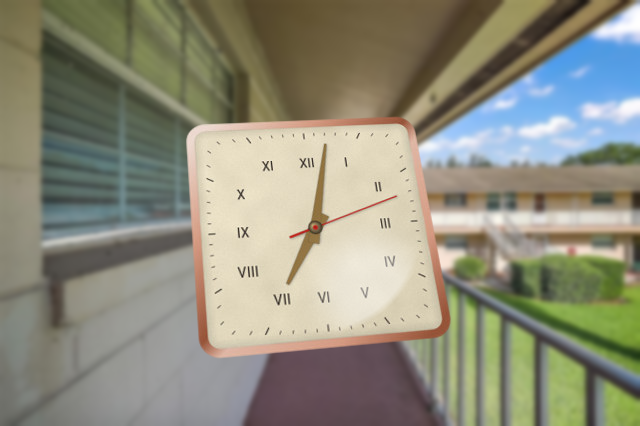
7:02:12
